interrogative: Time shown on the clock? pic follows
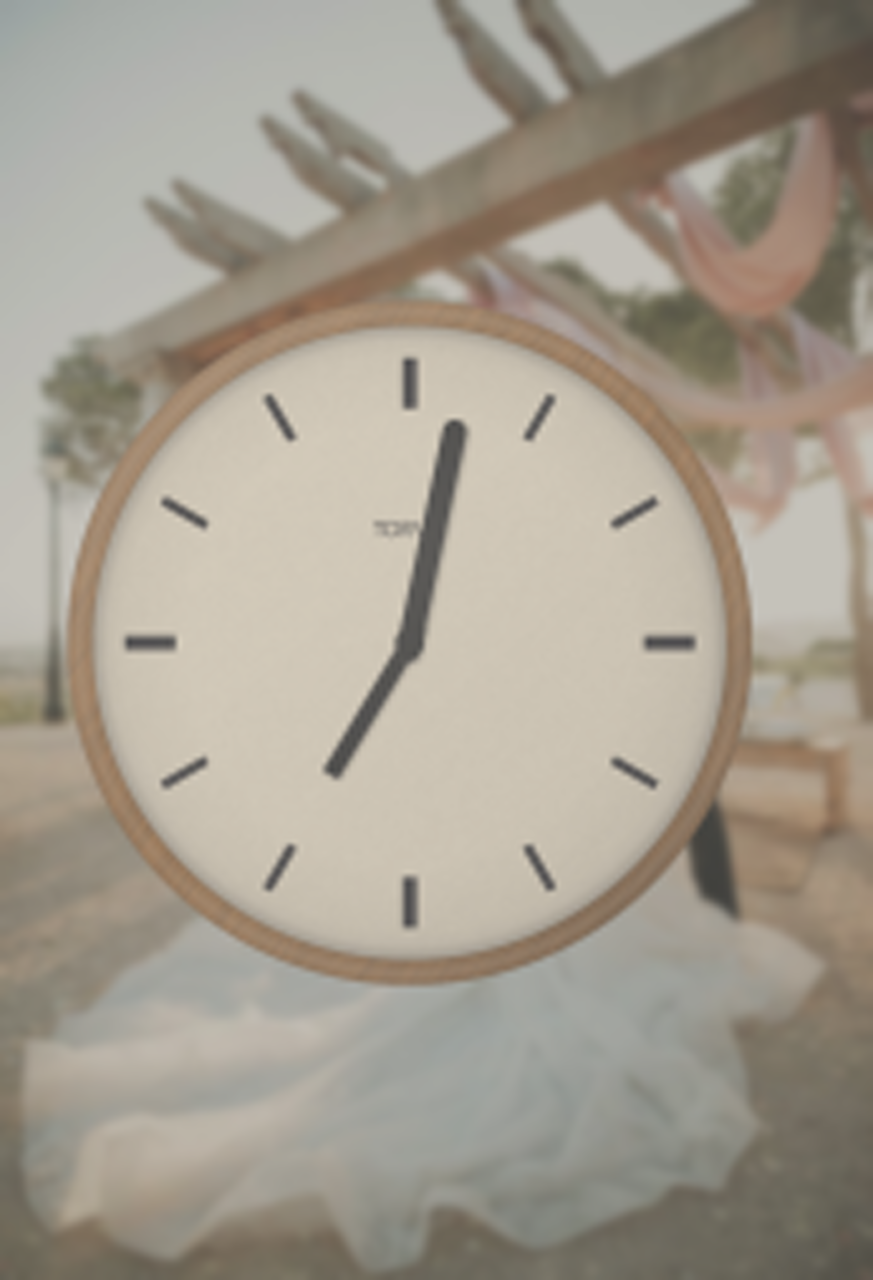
7:02
